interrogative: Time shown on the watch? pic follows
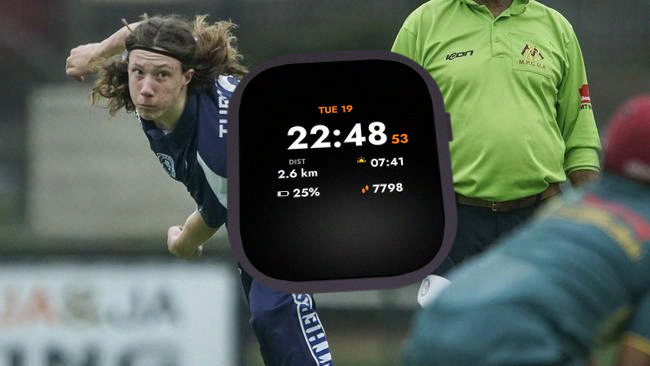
22:48:53
